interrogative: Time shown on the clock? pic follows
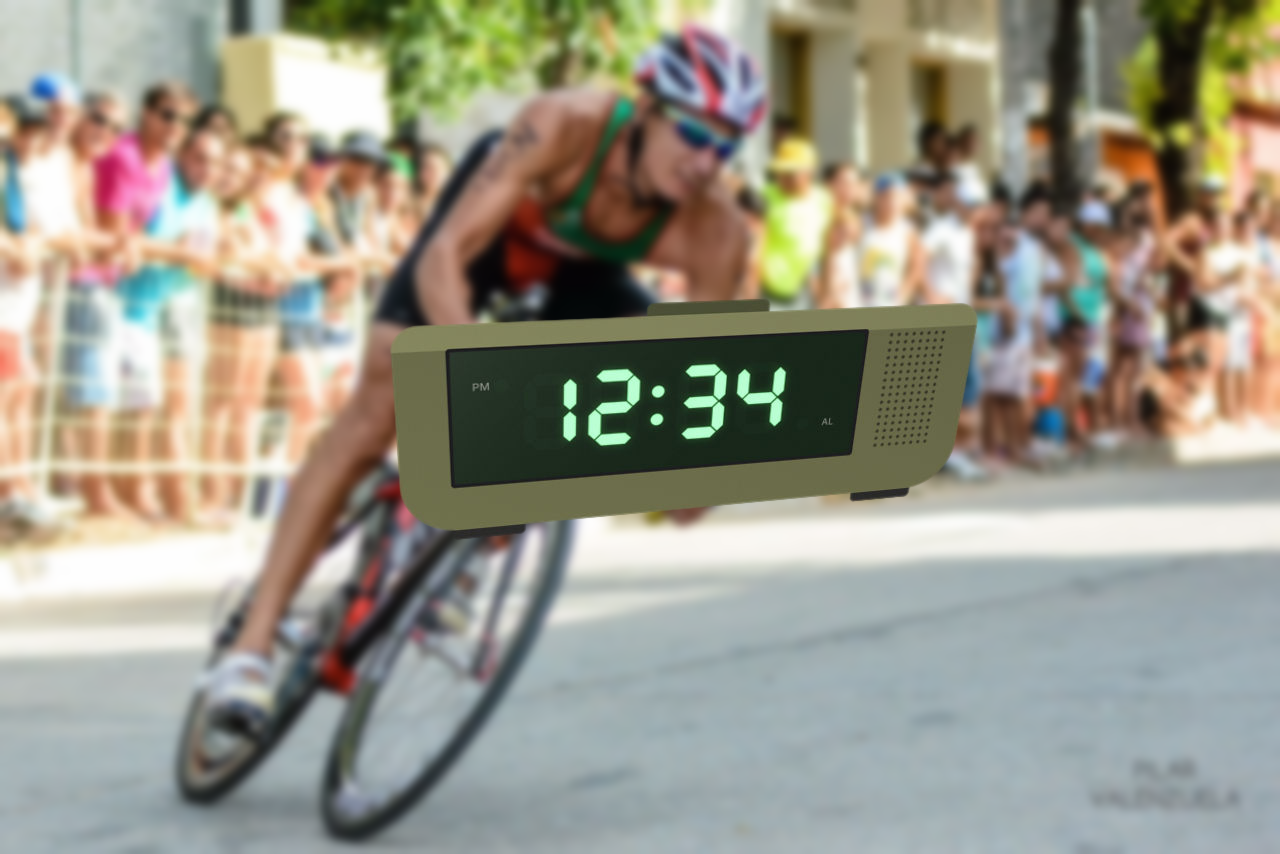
12:34
